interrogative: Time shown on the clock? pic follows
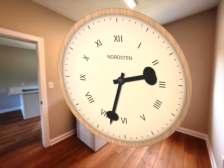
2:33
